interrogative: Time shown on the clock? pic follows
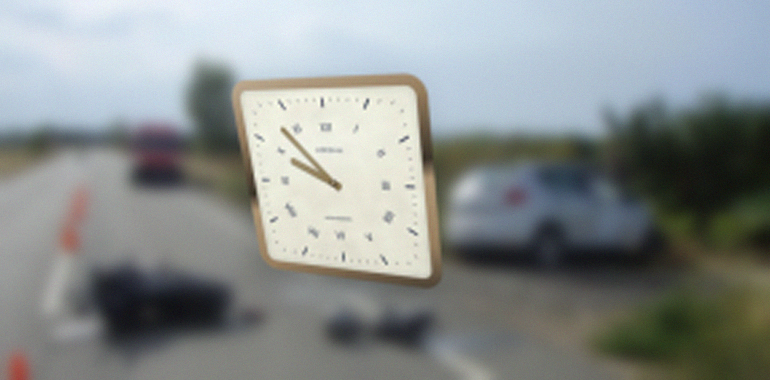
9:53
